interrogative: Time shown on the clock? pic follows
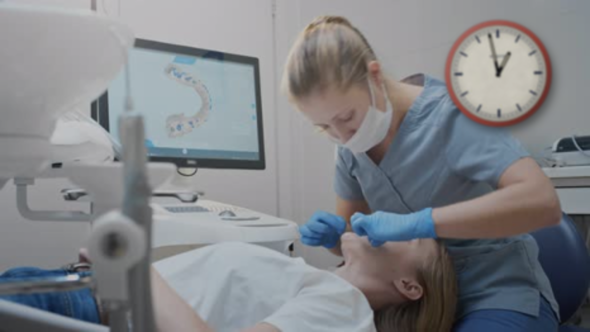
12:58
